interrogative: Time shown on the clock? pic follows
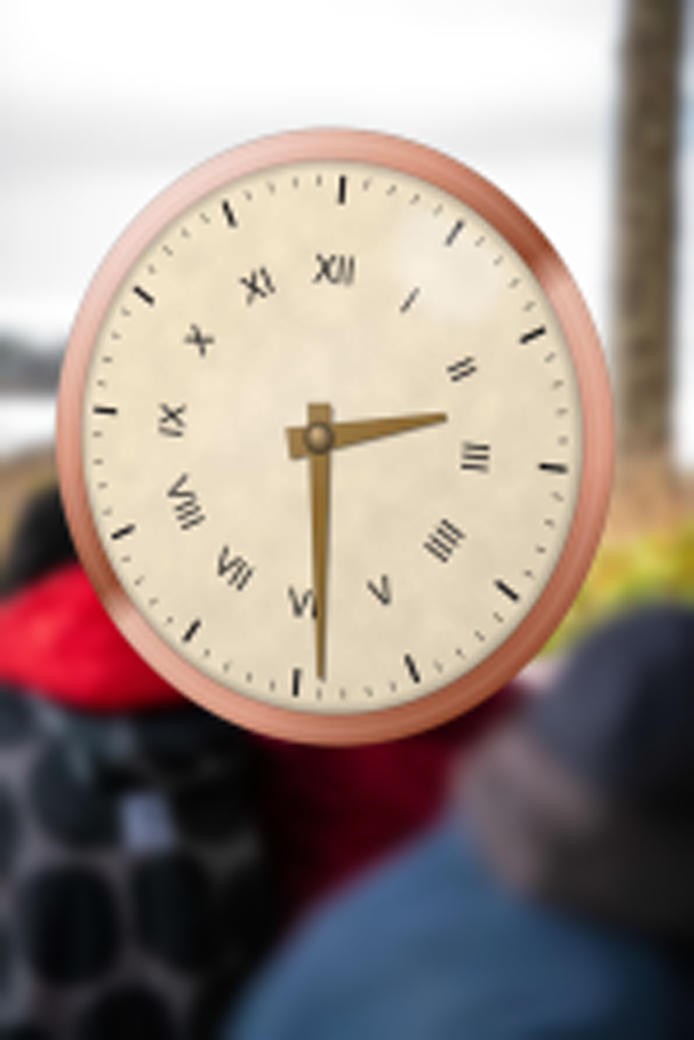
2:29
